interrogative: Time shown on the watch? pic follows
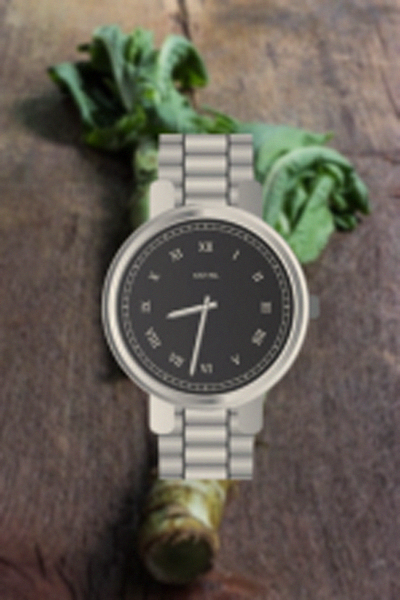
8:32
